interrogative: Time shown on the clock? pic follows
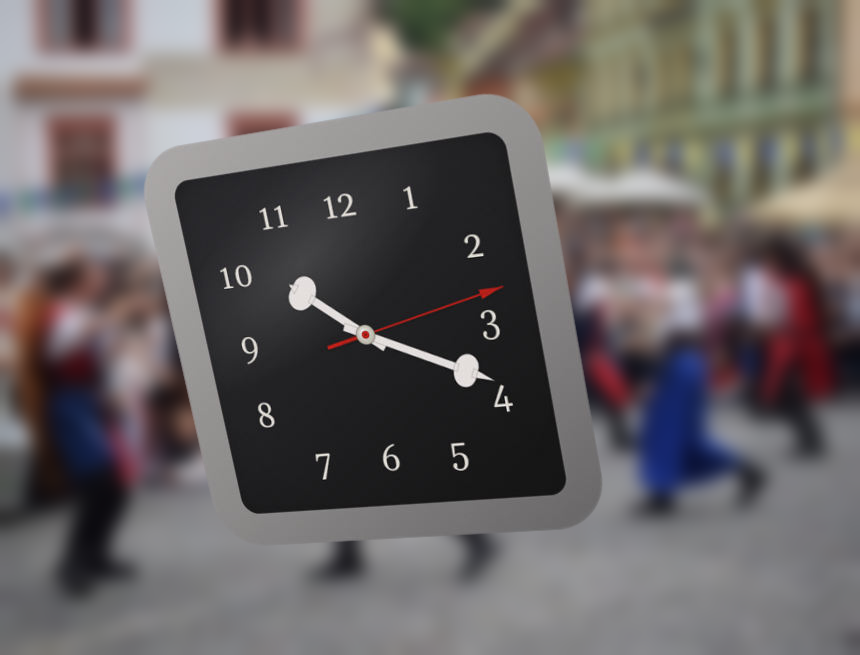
10:19:13
